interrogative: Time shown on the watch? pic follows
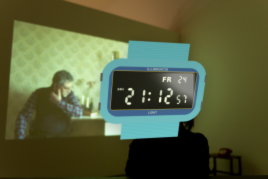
21:12:57
